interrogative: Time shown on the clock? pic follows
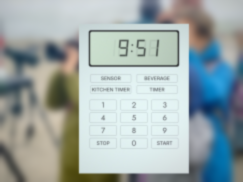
9:51
